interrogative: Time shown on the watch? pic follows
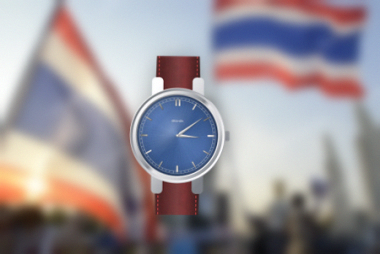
3:09
